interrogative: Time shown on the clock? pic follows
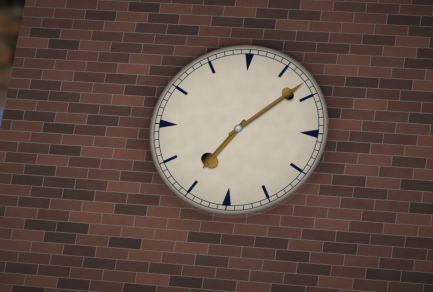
7:08
